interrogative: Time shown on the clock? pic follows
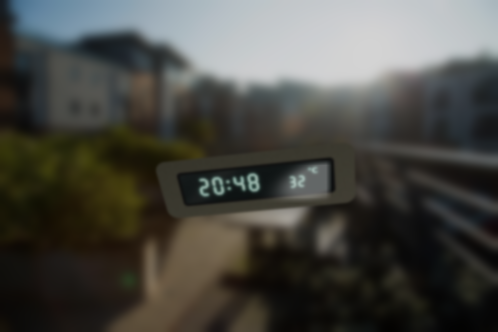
20:48
